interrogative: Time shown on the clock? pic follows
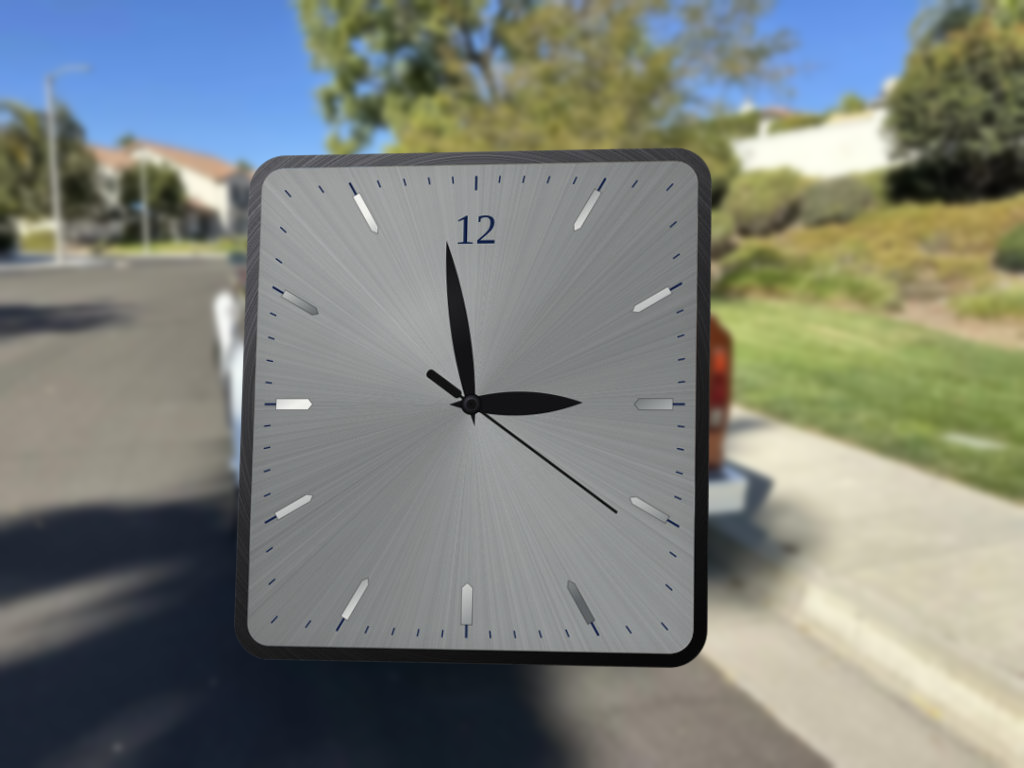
2:58:21
